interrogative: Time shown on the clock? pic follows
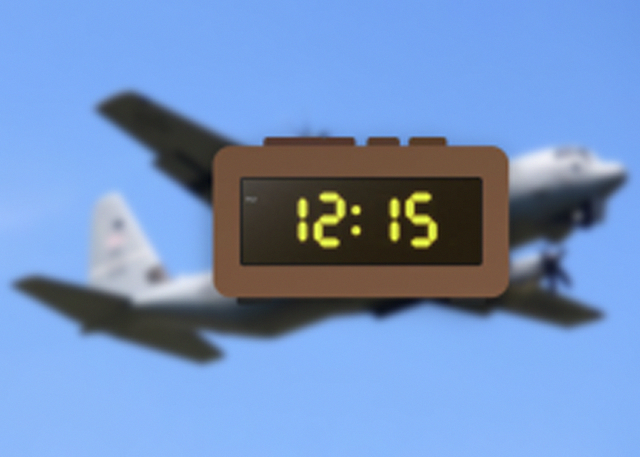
12:15
